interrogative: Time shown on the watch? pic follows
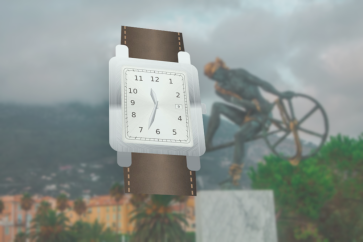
11:33
